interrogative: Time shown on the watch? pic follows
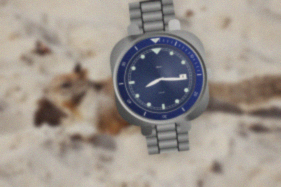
8:16
